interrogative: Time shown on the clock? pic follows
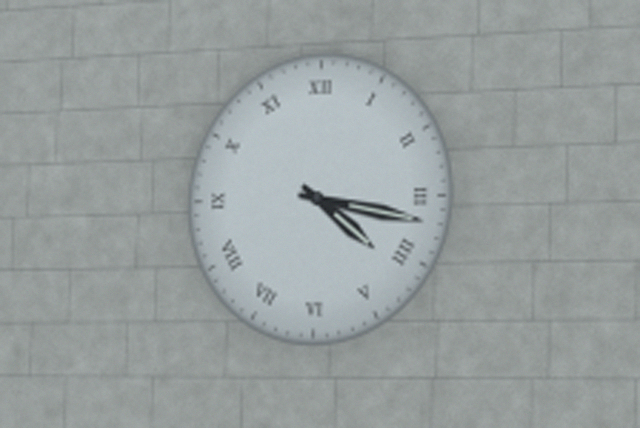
4:17
